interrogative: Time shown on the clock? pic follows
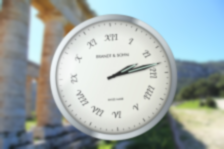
2:13
